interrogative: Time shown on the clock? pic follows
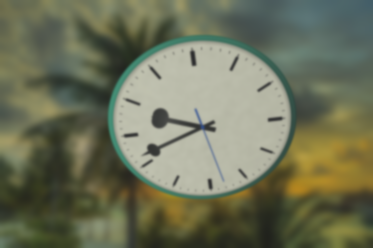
9:41:28
